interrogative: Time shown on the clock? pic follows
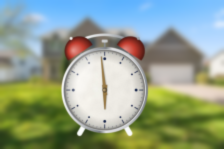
5:59
